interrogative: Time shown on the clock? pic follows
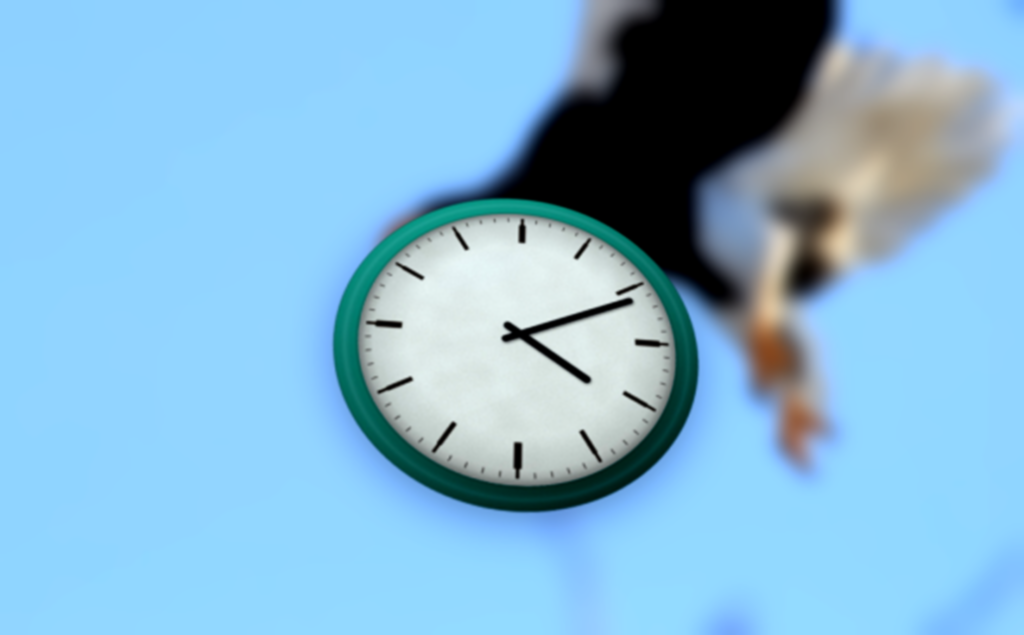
4:11
